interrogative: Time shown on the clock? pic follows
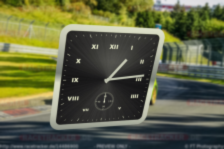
1:14
